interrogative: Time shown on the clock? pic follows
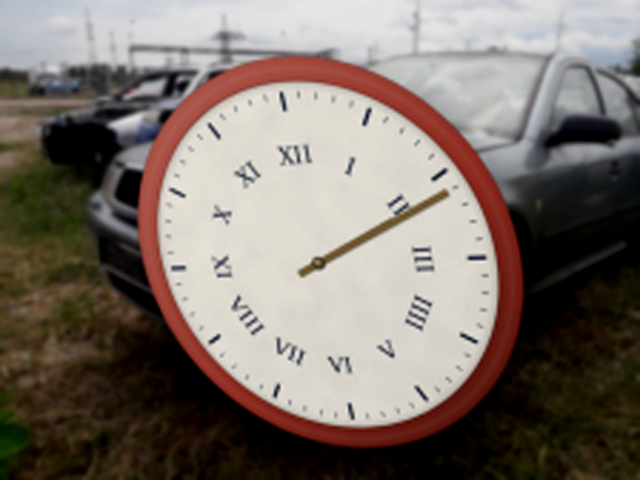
2:11
